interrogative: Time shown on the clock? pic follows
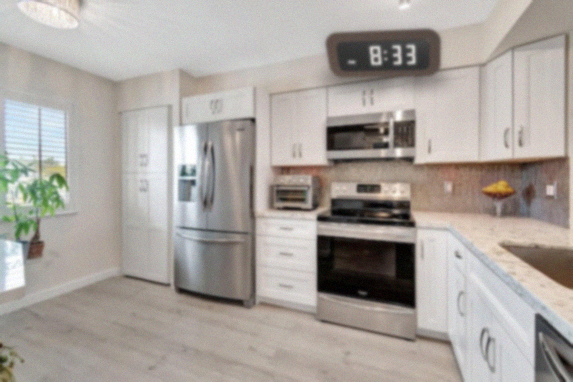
8:33
